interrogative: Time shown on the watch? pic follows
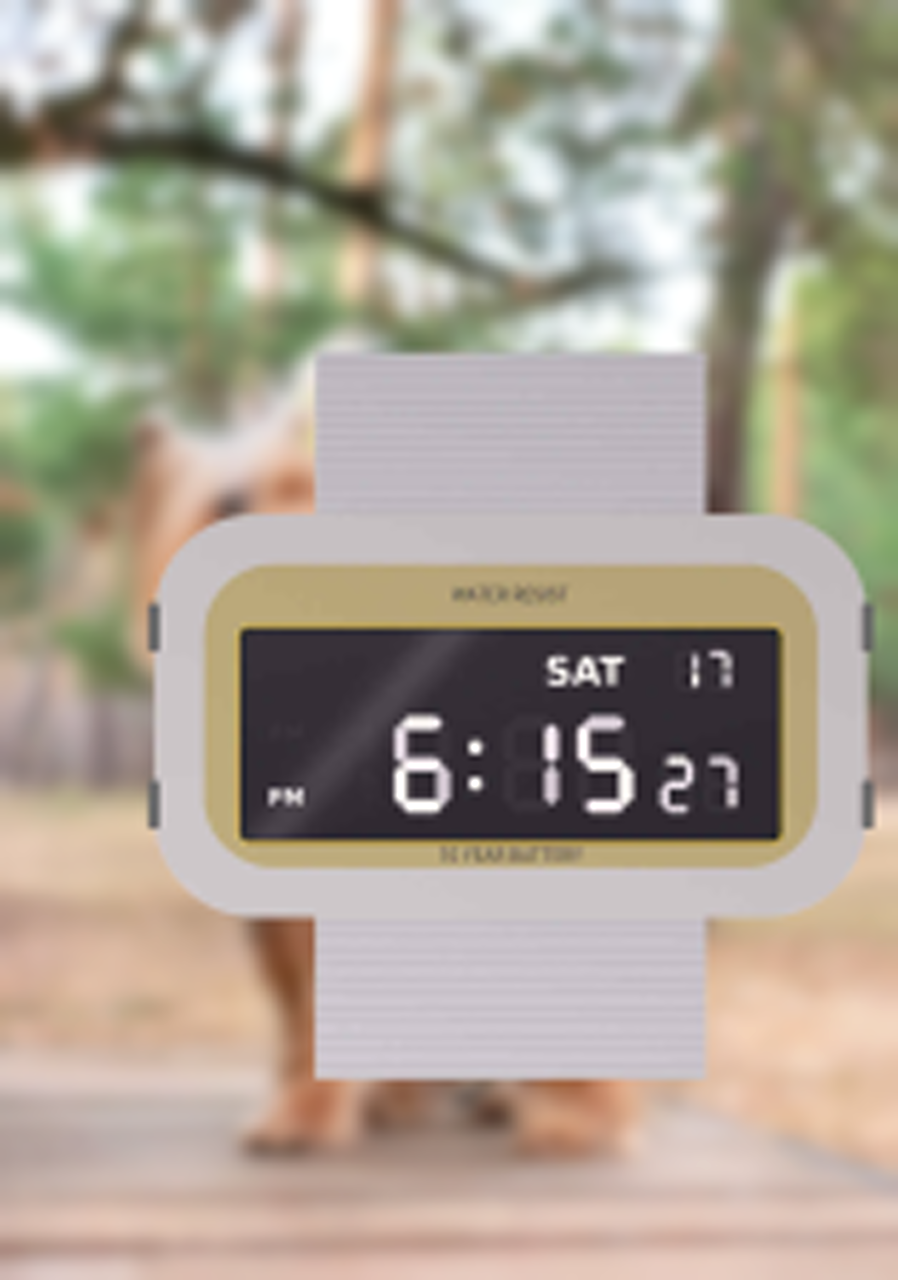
6:15:27
